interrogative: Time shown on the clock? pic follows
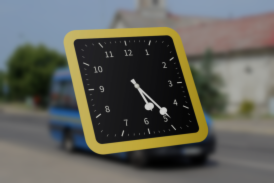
5:24
